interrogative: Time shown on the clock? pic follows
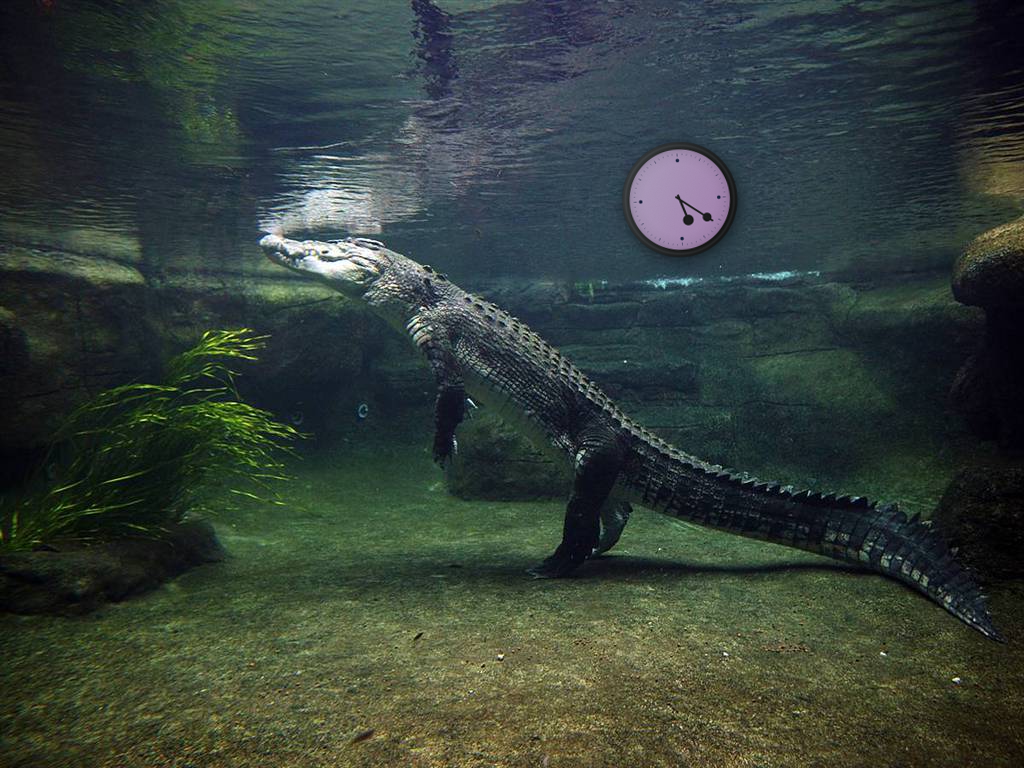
5:21
